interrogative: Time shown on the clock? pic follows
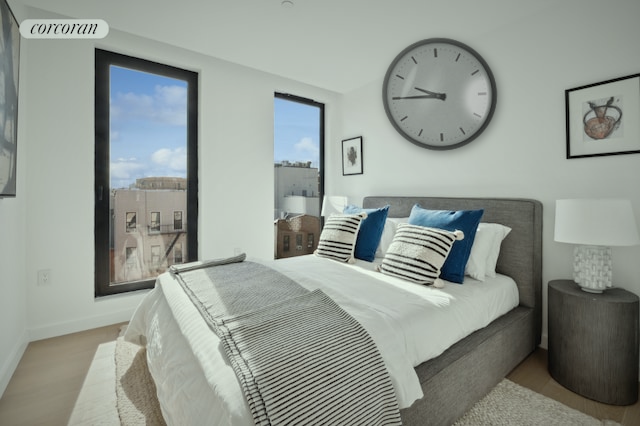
9:45
